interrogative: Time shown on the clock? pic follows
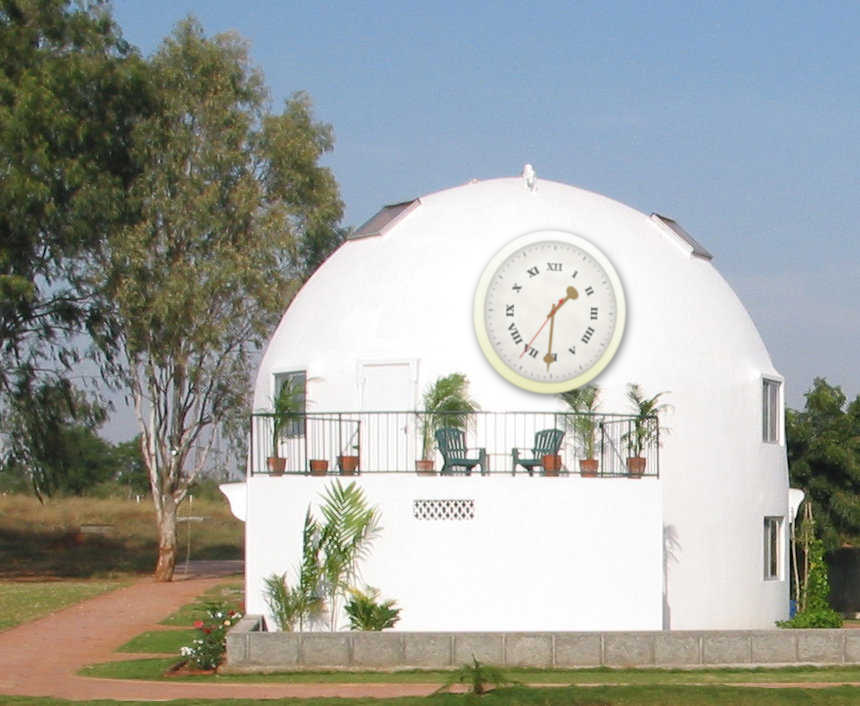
1:30:36
